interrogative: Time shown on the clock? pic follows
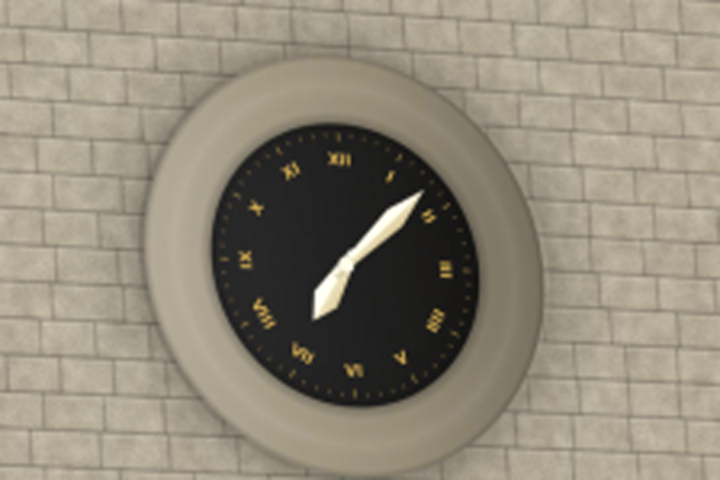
7:08
